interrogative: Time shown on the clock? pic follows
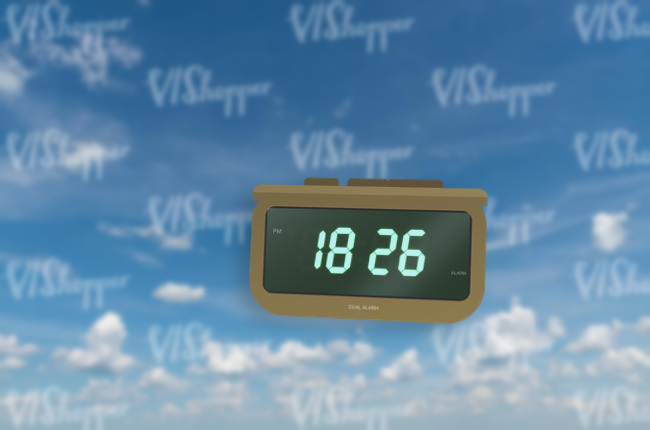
18:26
